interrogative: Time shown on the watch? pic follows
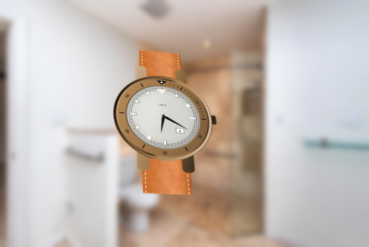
6:20
